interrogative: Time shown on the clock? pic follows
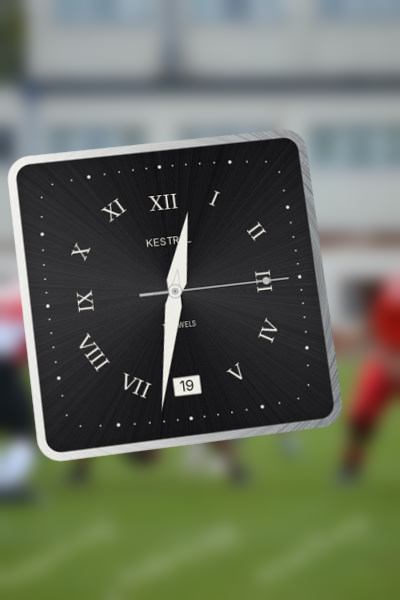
12:32:15
